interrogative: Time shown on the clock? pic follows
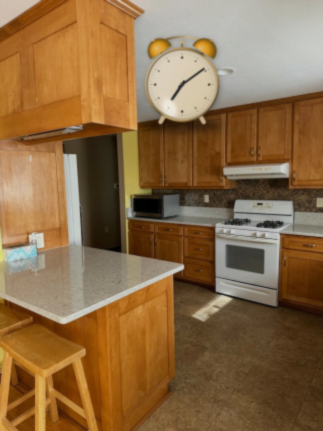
7:09
